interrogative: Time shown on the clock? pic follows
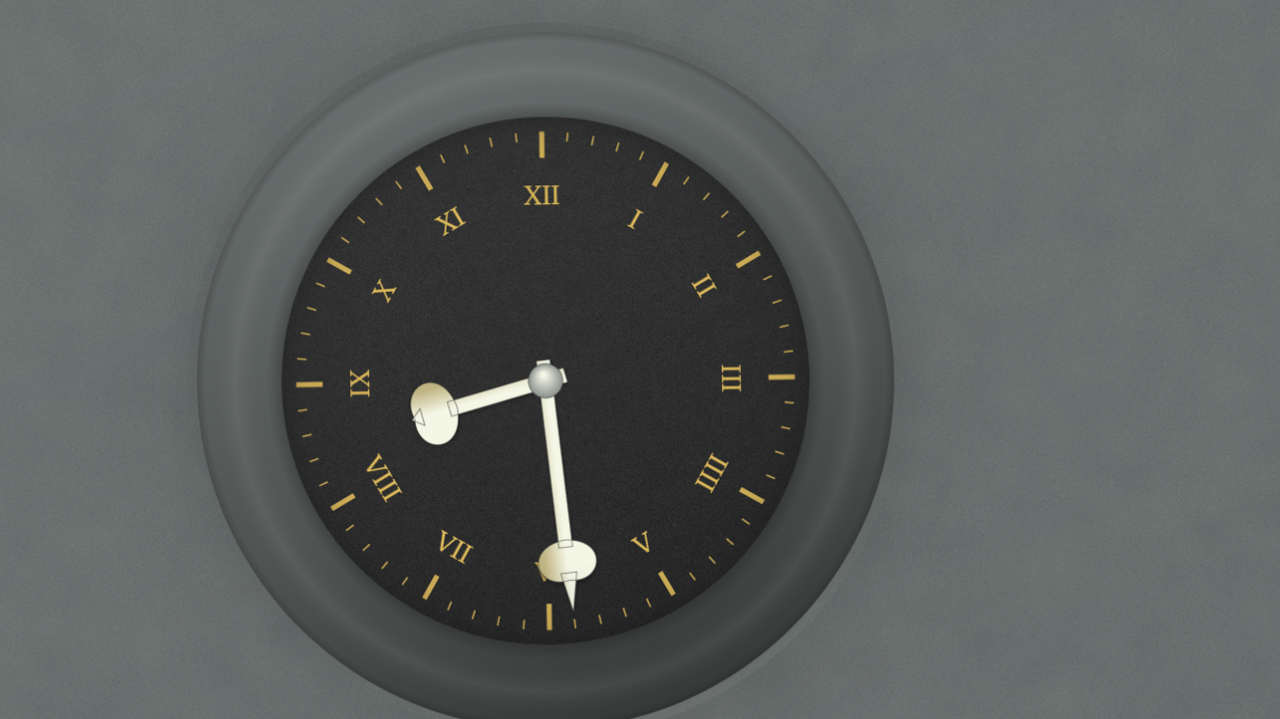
8:29
